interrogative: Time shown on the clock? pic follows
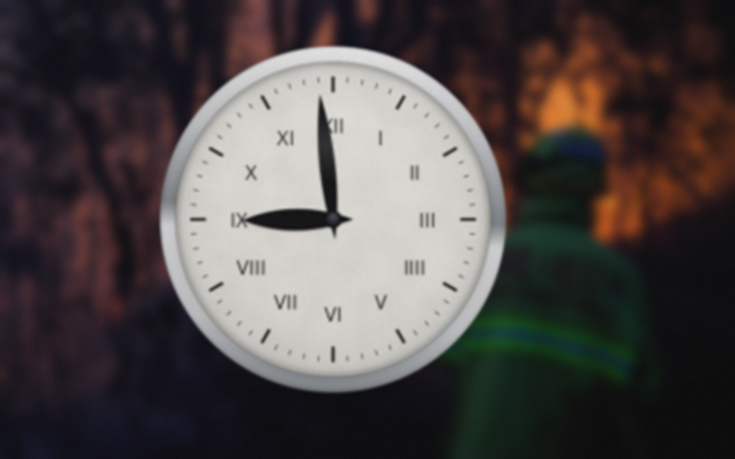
8:59
